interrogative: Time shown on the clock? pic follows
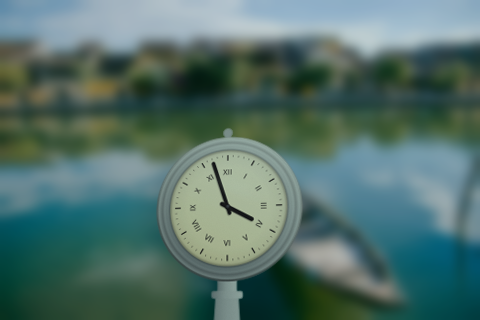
3:57
